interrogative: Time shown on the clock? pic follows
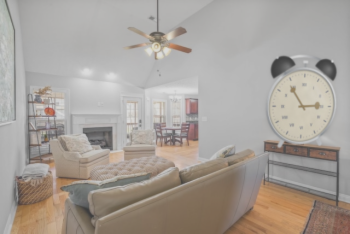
2:54
